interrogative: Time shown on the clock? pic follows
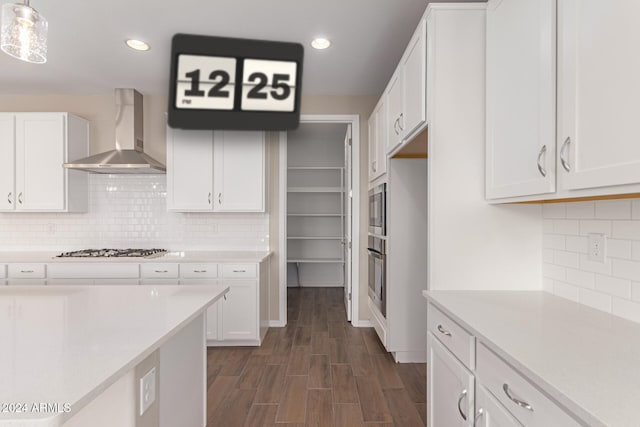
12:25
